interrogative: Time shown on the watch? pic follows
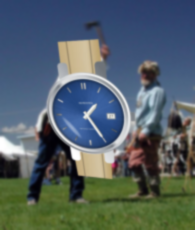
1:25
